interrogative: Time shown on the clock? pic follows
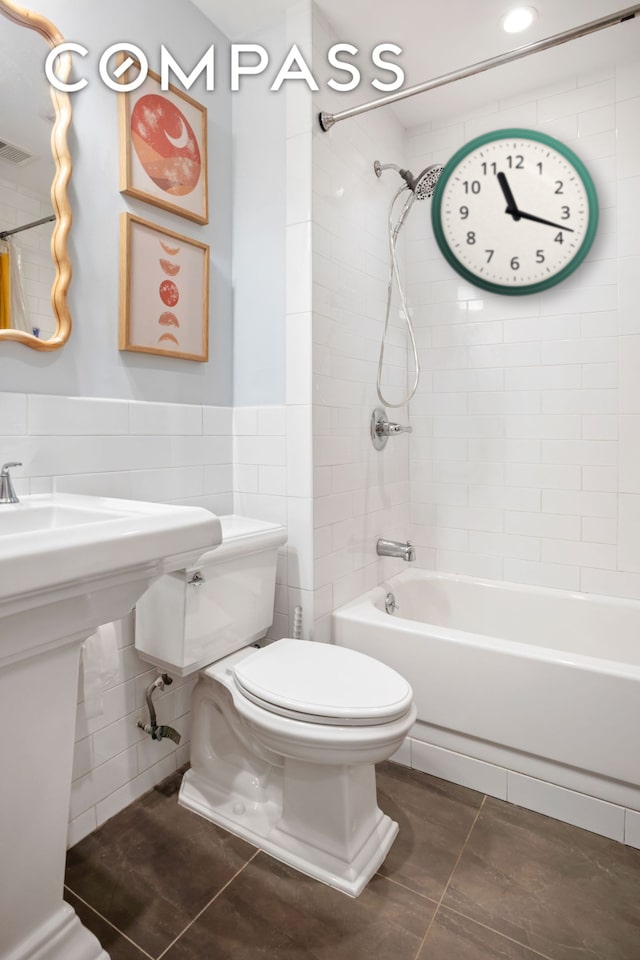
11:18
